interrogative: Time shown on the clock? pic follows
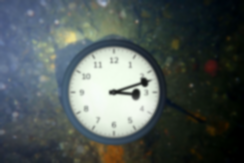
3:12
